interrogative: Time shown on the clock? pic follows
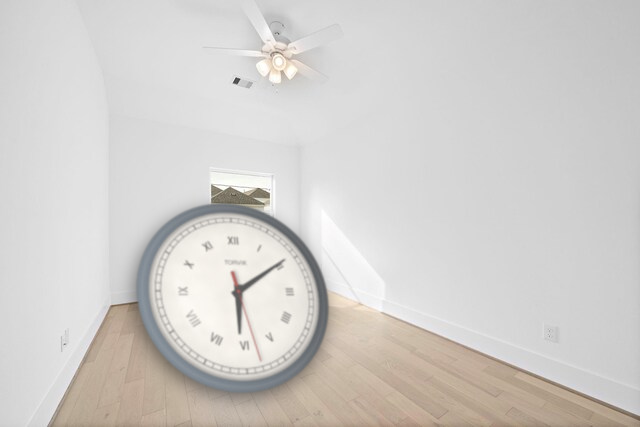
6:09:28
